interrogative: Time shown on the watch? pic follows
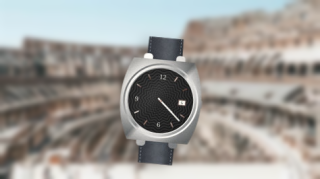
4:22
